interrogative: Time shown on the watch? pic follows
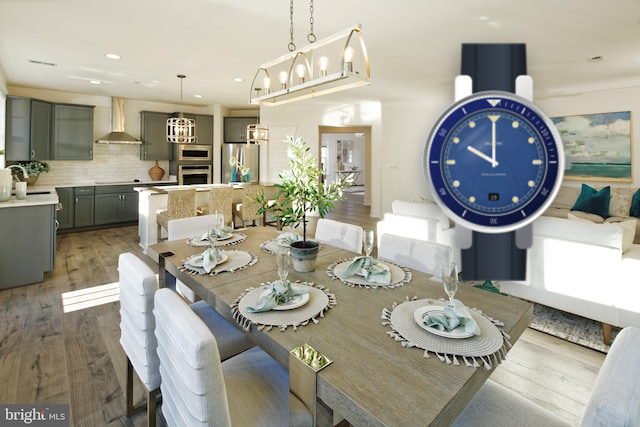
10:00
